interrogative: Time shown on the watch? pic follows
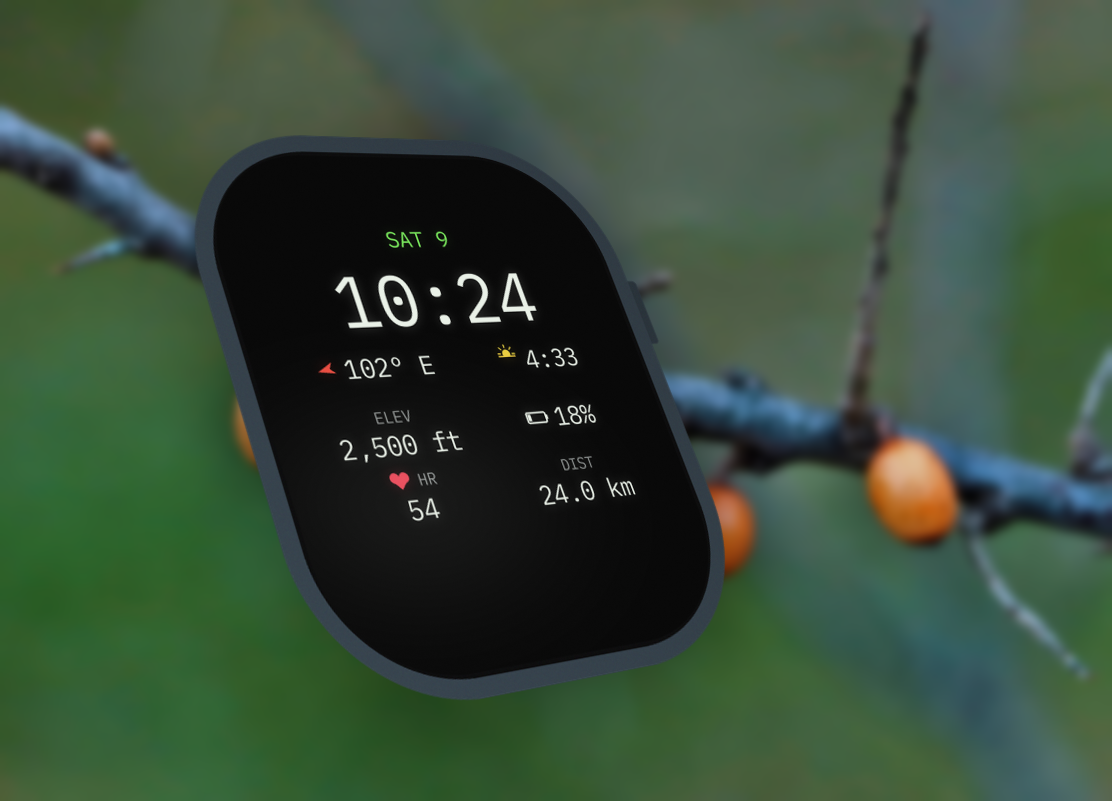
10:24
